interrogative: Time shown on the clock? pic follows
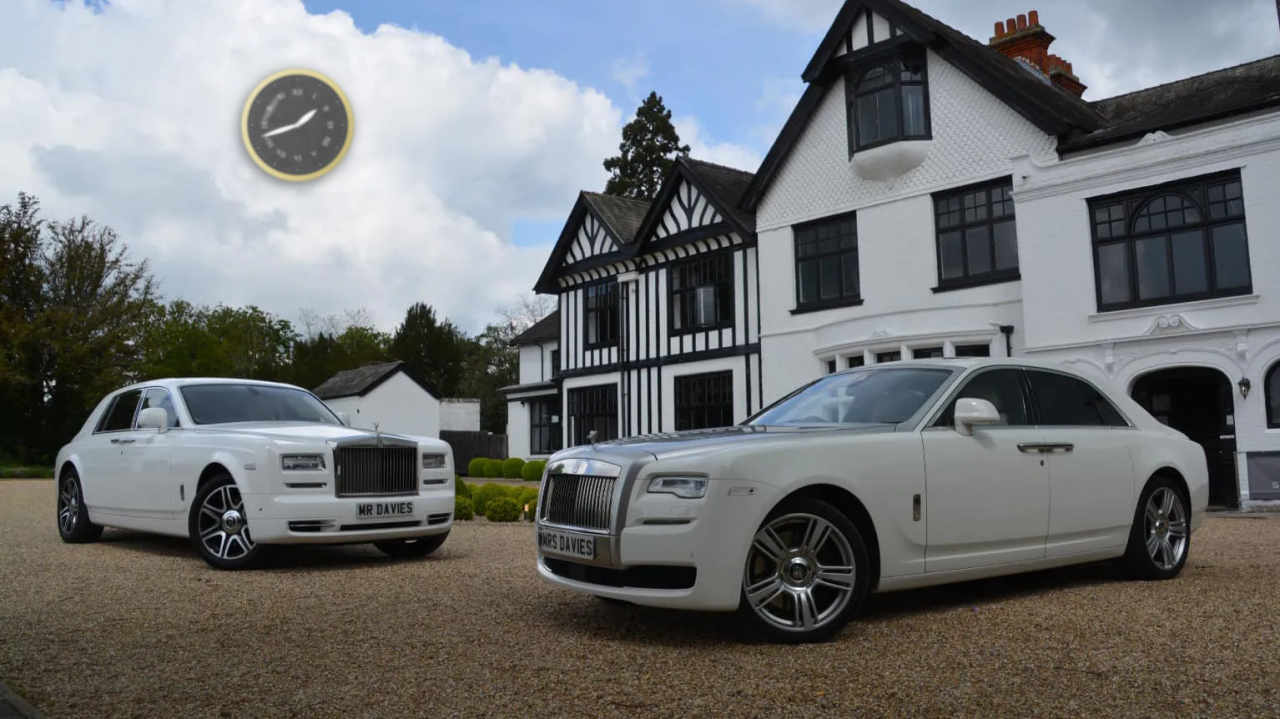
1:42
